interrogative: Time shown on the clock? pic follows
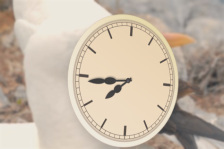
7:44
